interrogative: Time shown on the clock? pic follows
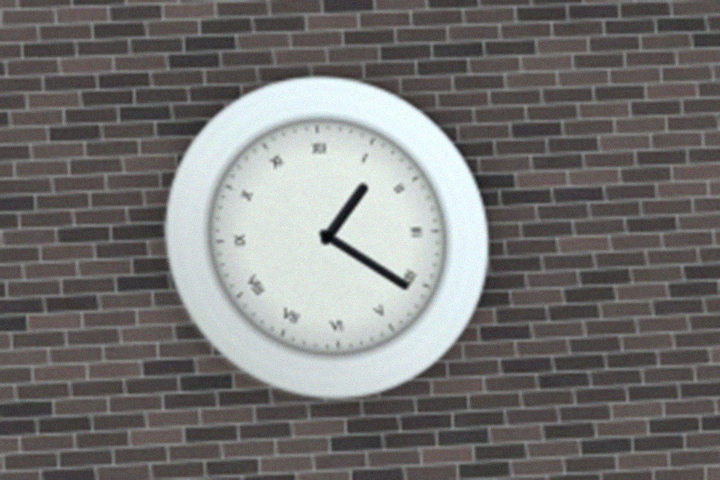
1:21
